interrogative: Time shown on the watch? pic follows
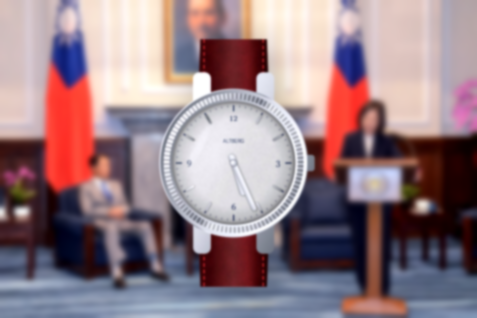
5:26
